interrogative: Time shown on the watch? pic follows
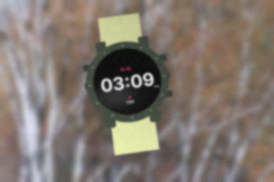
3:09
